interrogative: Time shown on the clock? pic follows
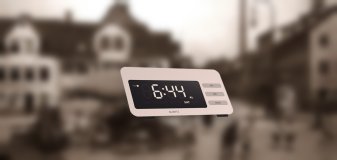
6:44
